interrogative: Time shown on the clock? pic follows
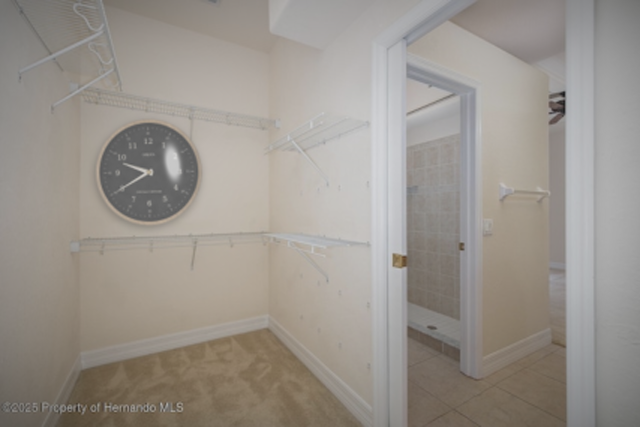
9:40
